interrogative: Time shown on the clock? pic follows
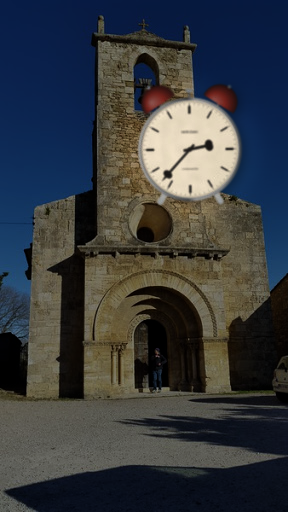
2:37
